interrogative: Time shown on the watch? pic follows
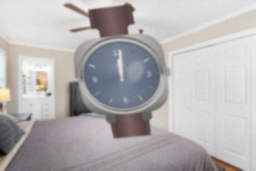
12:01
